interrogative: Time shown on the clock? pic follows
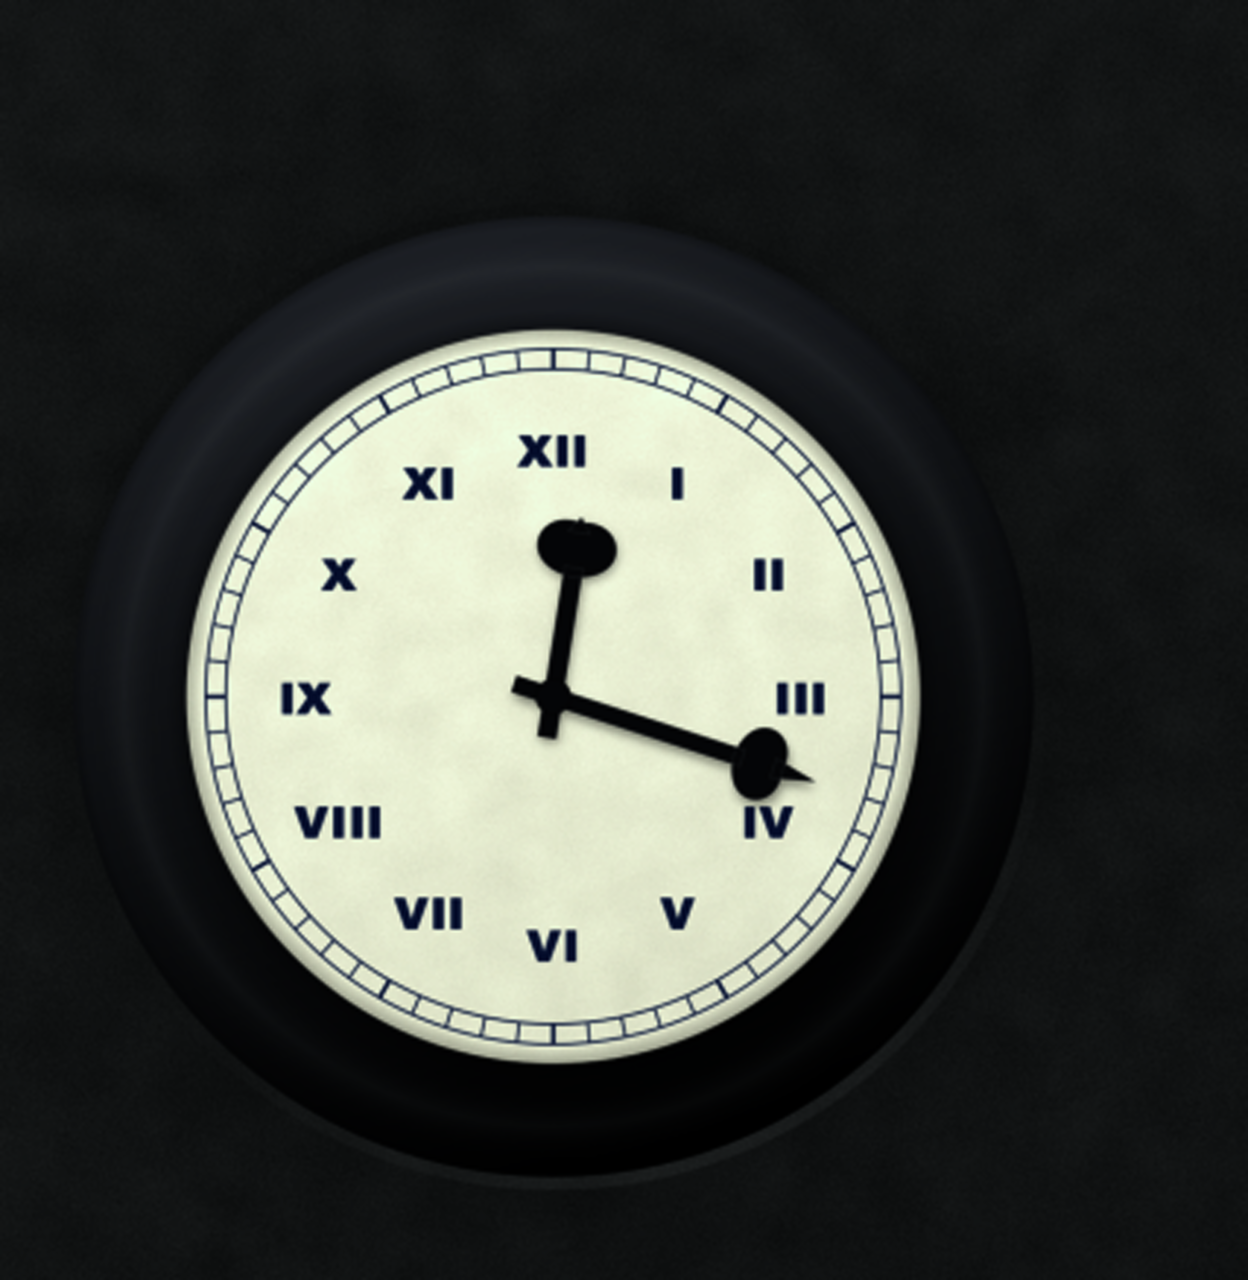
12:18
